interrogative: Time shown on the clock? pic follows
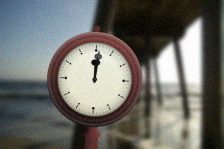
12:01
